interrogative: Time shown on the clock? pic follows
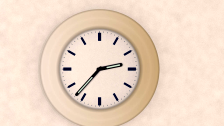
2:37
